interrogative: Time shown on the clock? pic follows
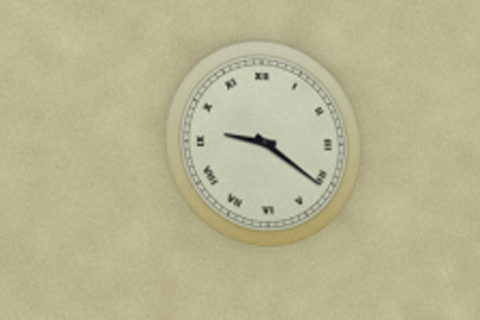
9:21
